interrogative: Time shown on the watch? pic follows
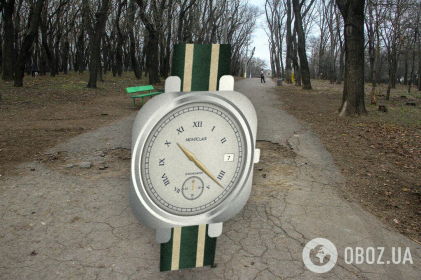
10:22
